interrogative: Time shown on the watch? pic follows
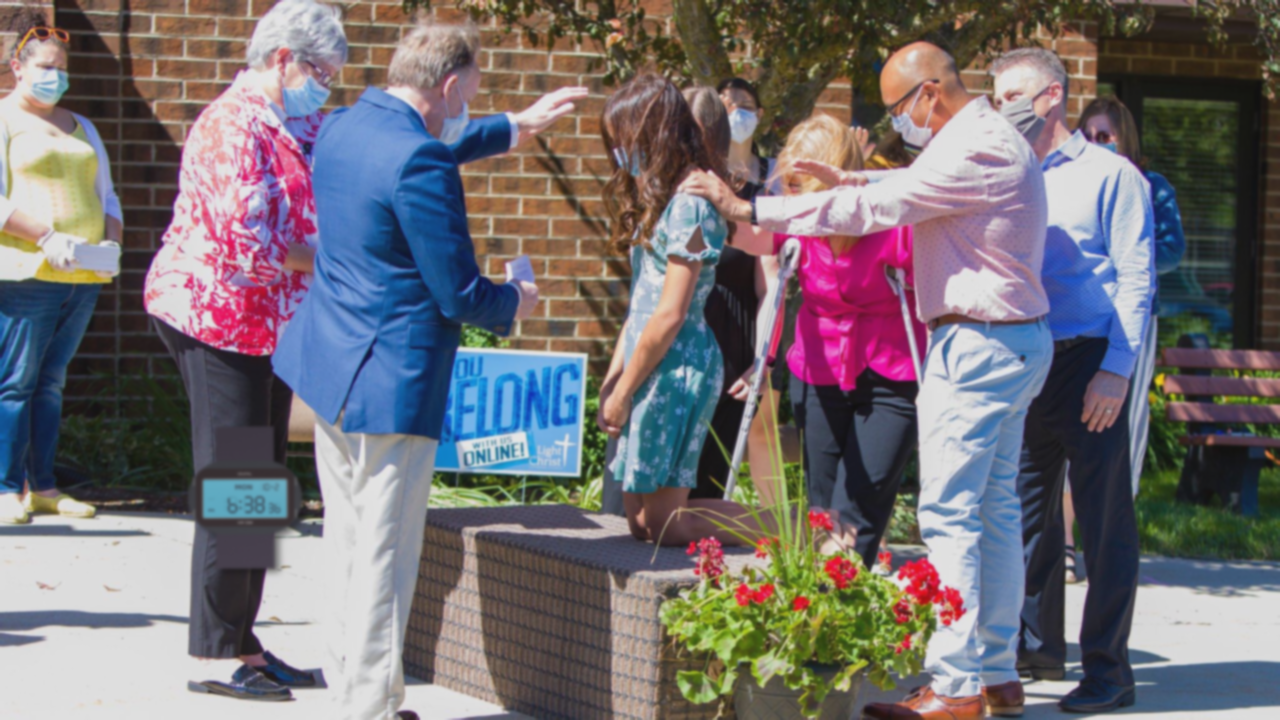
6:38
